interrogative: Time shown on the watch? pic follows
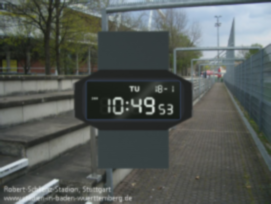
10:49:53
